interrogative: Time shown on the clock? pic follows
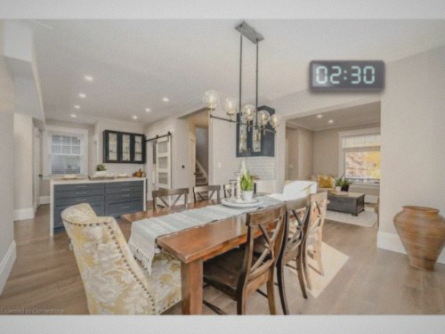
2:30
